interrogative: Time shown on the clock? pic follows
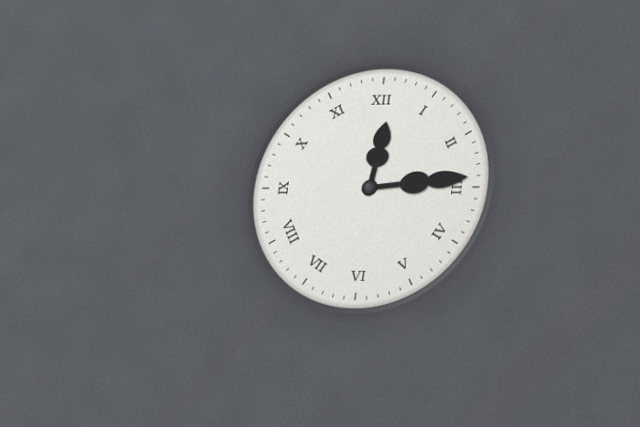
12:14
